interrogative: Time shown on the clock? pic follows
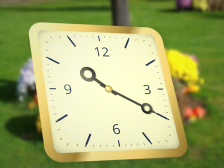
10:20
